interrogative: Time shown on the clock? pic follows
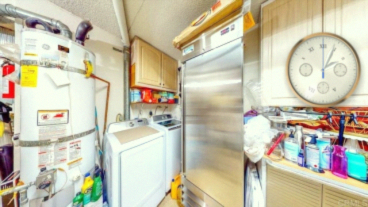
2:04
